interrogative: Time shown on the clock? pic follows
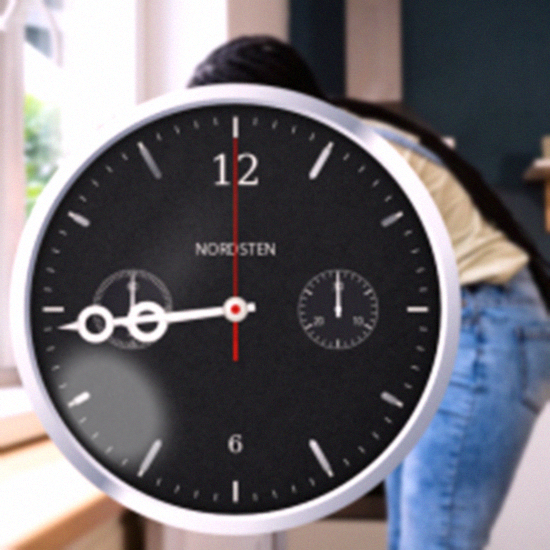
8:44
